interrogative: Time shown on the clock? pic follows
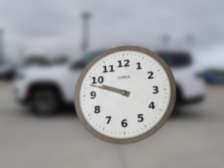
9:48
